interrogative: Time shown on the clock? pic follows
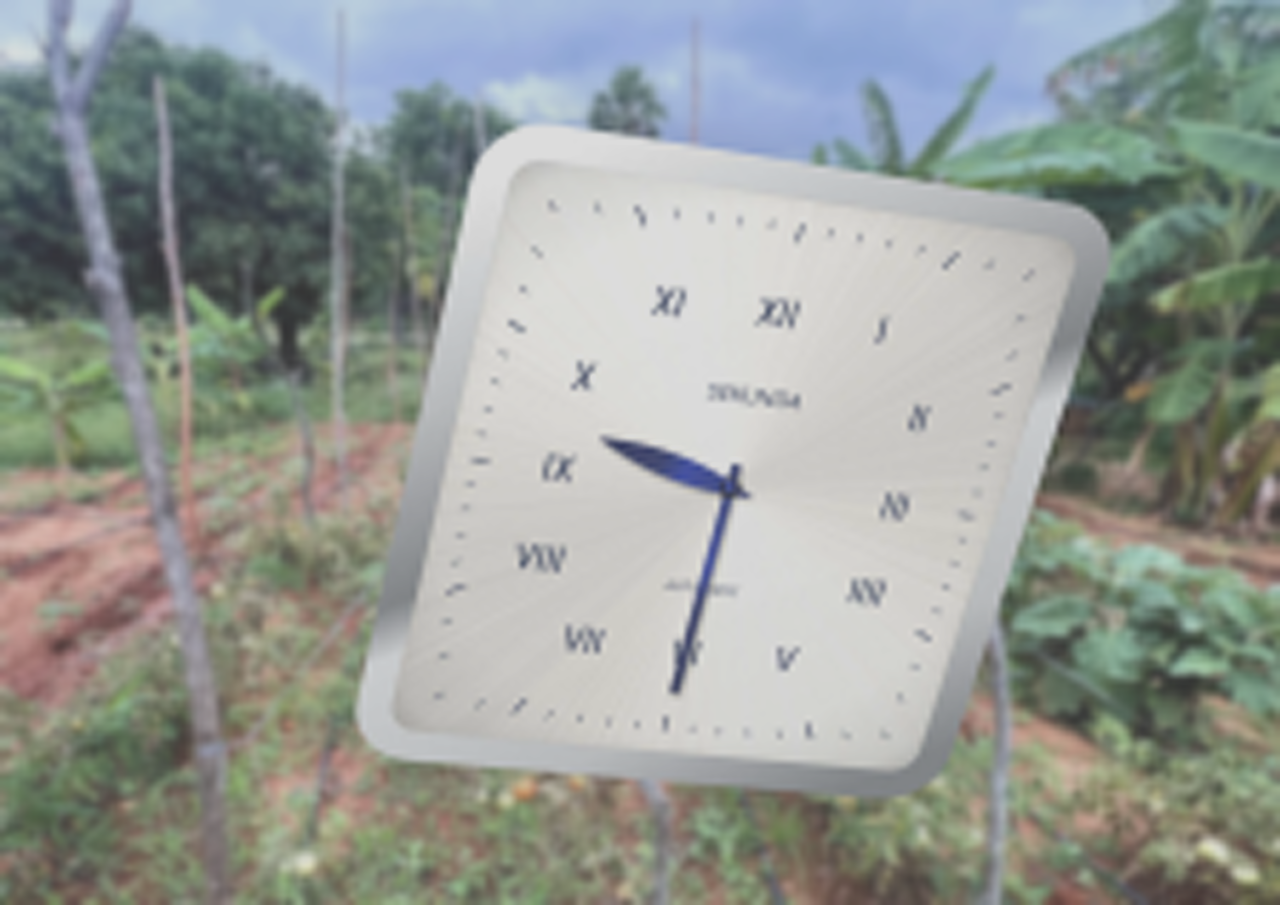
9:30
